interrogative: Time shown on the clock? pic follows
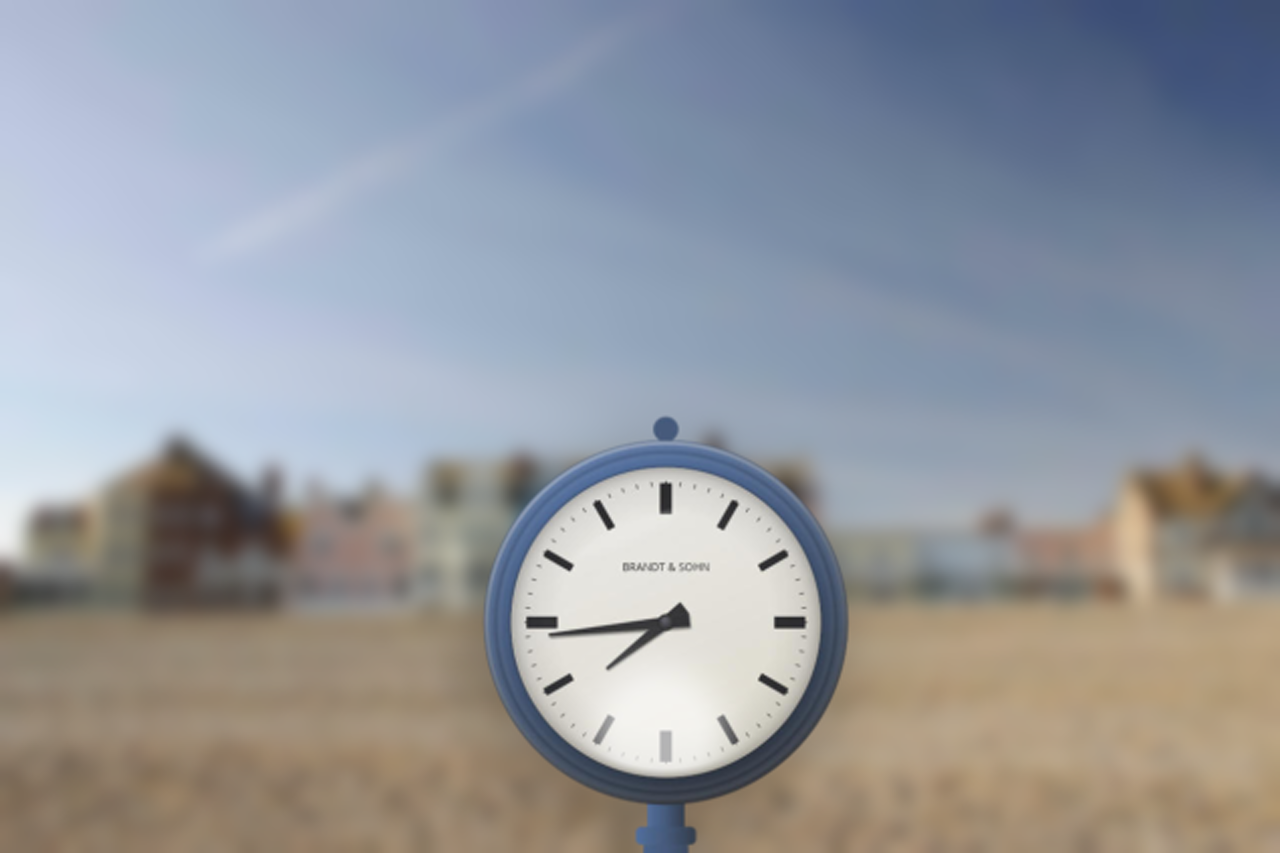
7:44
